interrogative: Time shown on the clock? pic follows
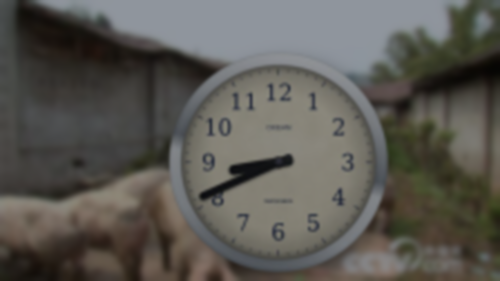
8:41
